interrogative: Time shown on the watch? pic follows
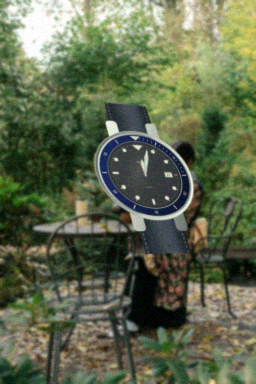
12:03
